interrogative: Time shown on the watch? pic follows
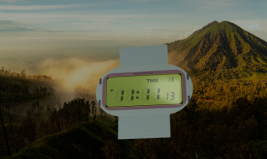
11:11:13
